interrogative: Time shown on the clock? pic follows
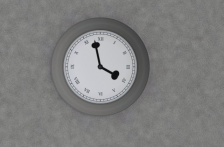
3:58
